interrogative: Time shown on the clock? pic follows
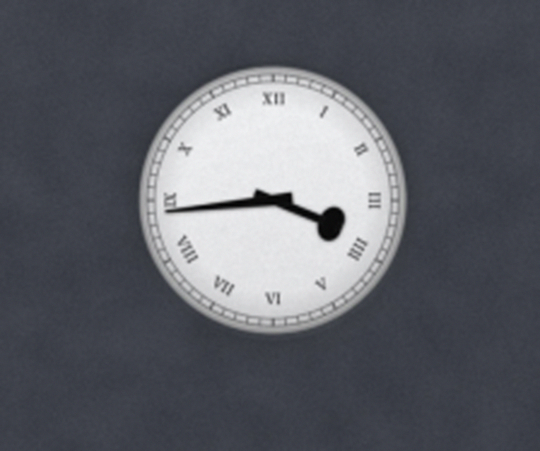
3:44
